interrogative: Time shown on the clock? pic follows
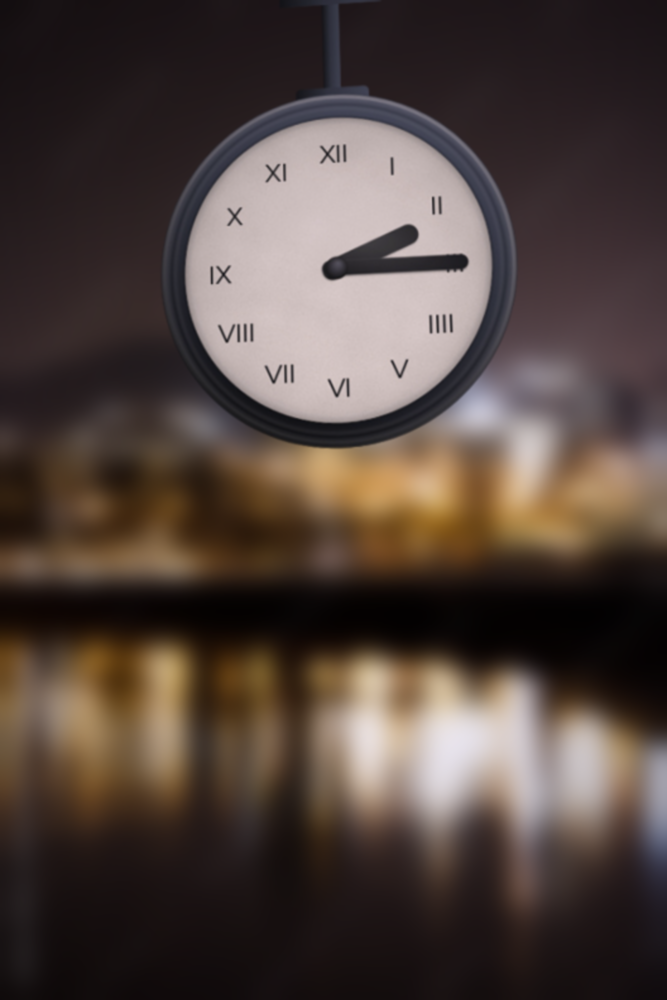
2:15
